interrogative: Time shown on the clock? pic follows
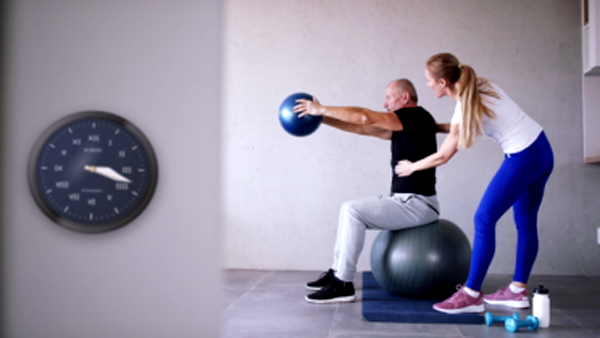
3:18
